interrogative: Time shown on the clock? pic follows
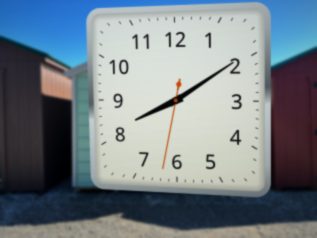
8:09:32
